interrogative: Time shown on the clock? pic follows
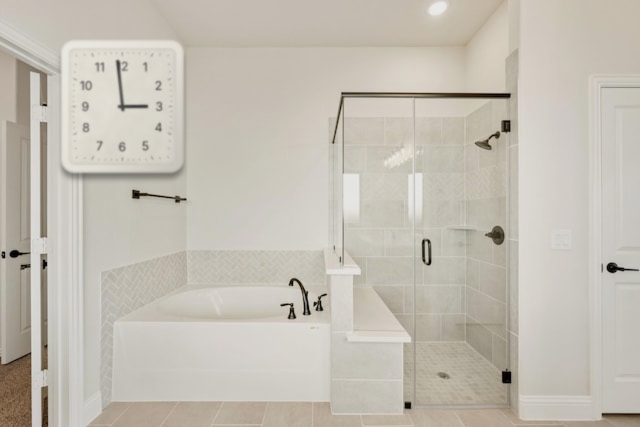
2:59
